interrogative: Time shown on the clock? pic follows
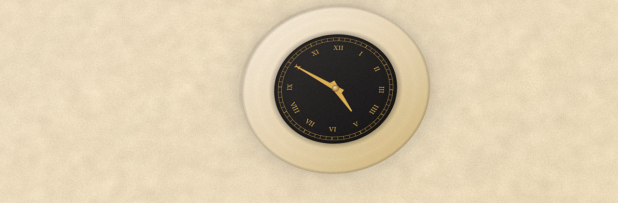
4:50
